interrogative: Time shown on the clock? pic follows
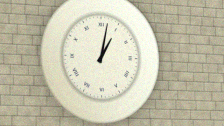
1:02
